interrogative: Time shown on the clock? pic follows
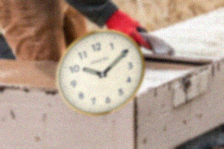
10:10
